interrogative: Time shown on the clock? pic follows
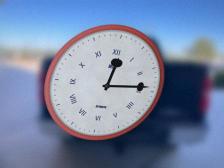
12:14
